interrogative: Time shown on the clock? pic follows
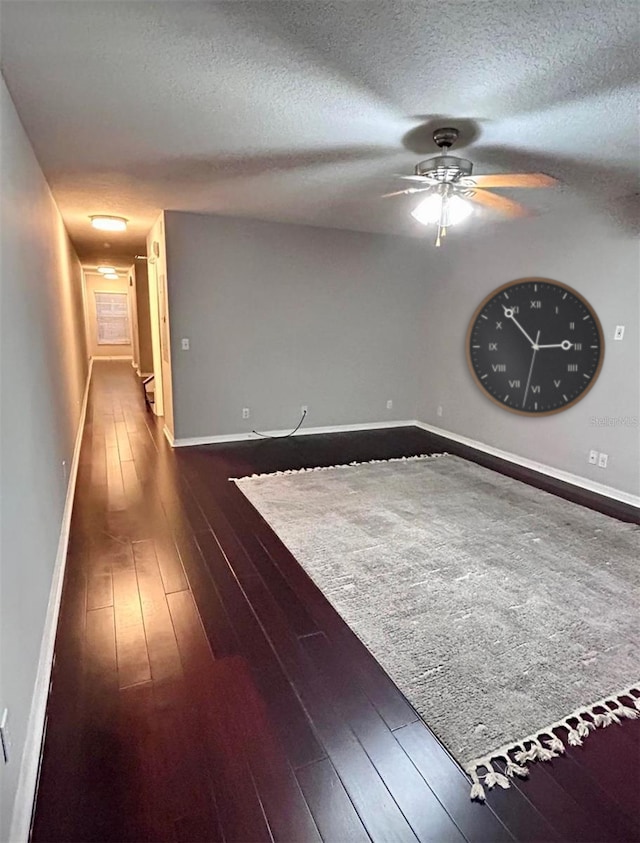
2:53:32
